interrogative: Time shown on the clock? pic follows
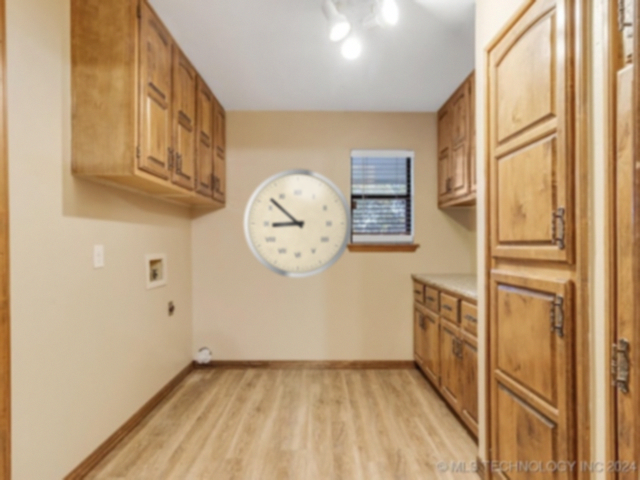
8:52
